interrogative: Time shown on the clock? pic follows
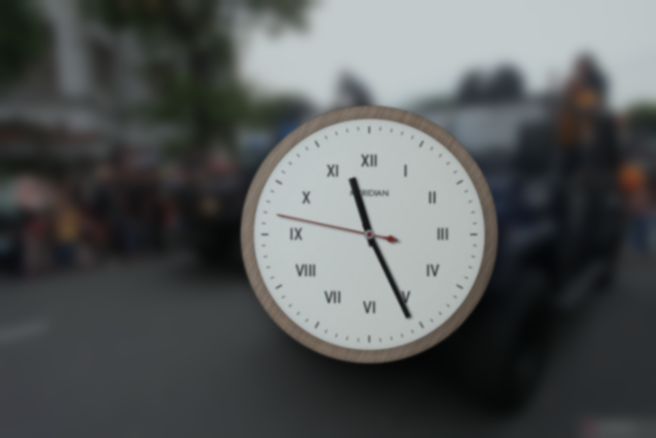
11:25:47
